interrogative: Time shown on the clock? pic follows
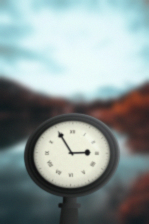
2:55
